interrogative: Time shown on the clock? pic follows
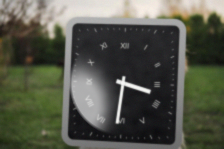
3:31
